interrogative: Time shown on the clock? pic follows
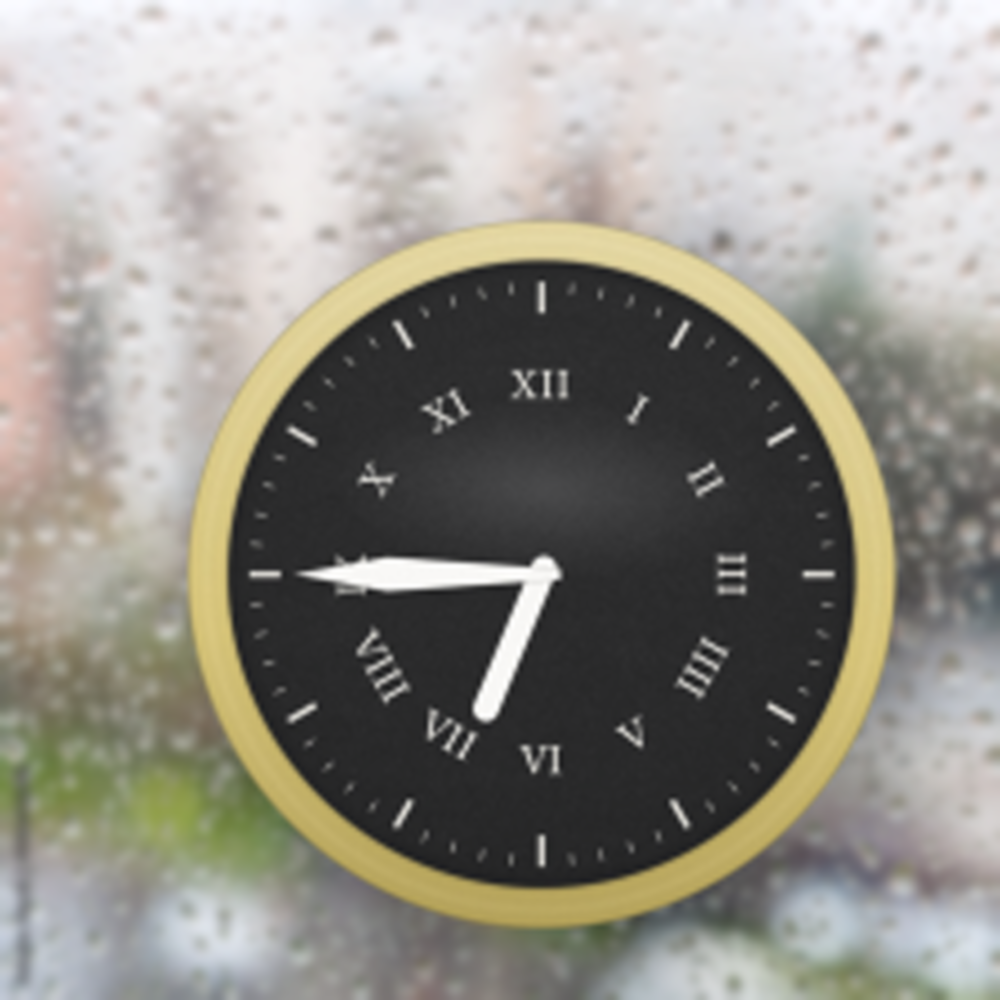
6:45
